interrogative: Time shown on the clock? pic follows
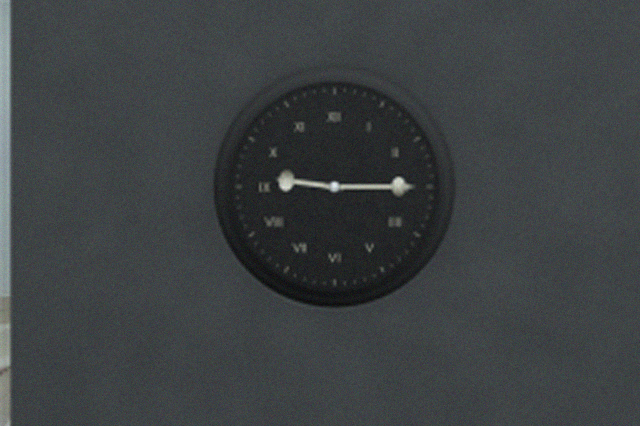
9:15
